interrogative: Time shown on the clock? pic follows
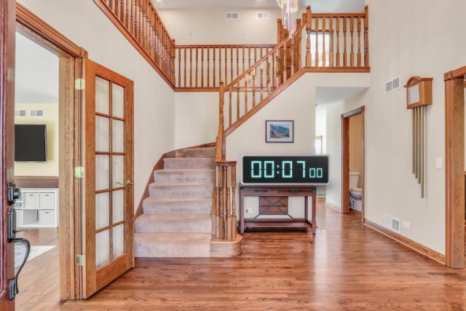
0:07:00
